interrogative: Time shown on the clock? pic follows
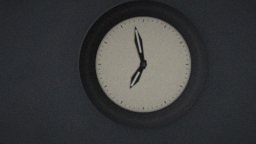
6:58
